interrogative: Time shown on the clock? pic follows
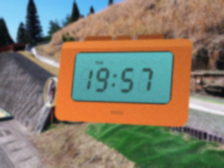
19:57
